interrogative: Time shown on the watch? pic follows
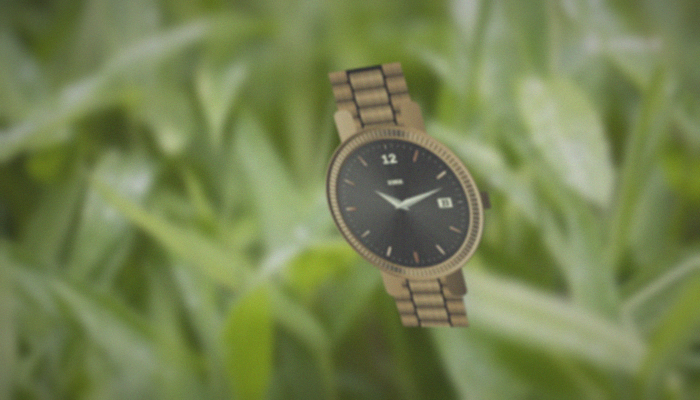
10:12
